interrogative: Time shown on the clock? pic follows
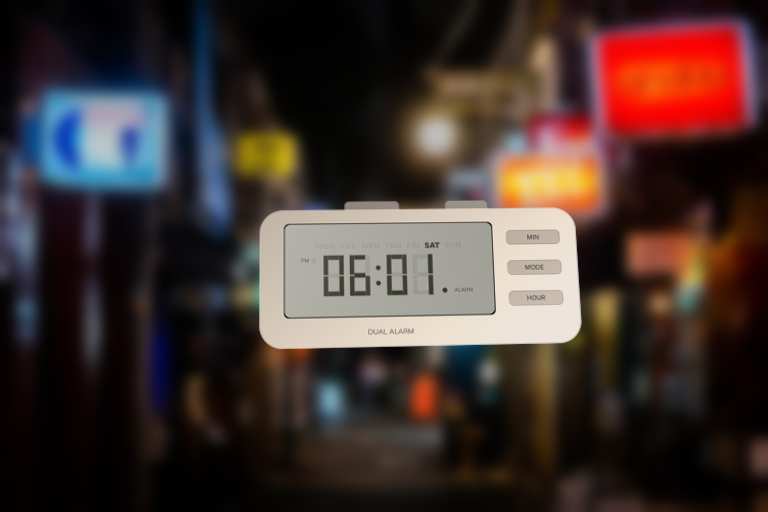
6:01
